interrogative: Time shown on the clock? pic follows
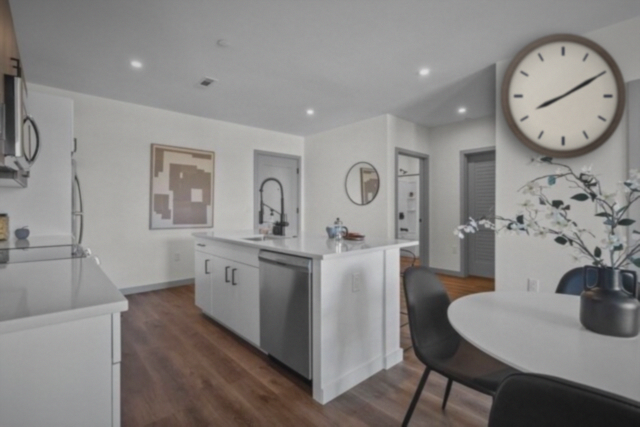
8:10
